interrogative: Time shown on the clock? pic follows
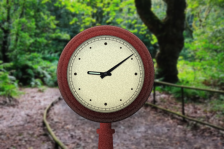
9:09
